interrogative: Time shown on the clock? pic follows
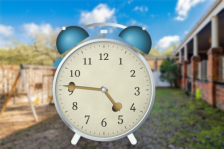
4:46
